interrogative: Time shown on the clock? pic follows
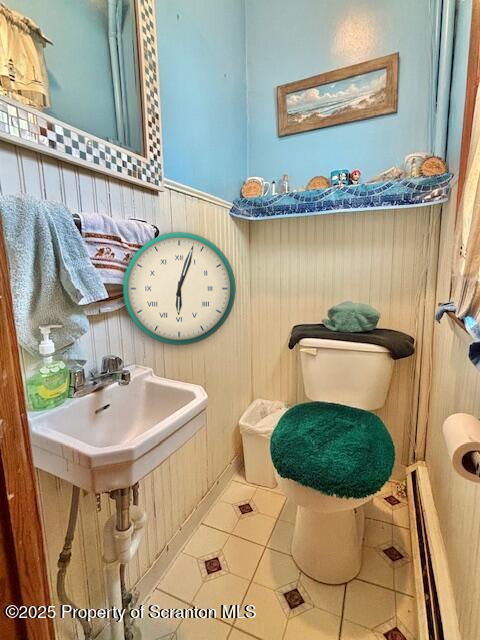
6:03
